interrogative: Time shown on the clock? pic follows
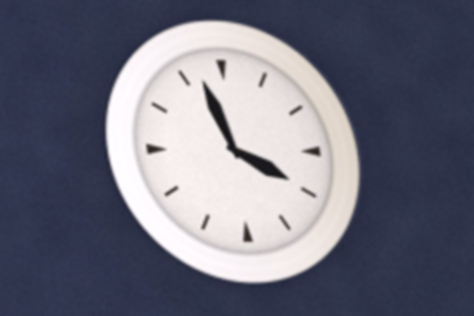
3:57
